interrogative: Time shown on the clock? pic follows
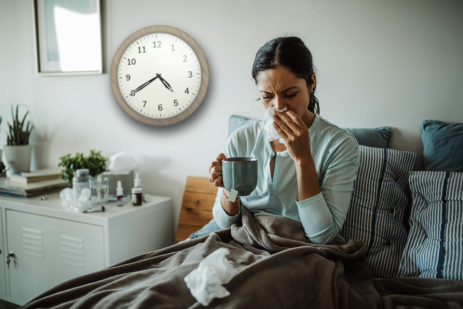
4:40
